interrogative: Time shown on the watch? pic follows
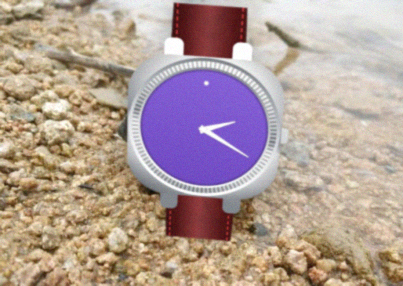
2:20
